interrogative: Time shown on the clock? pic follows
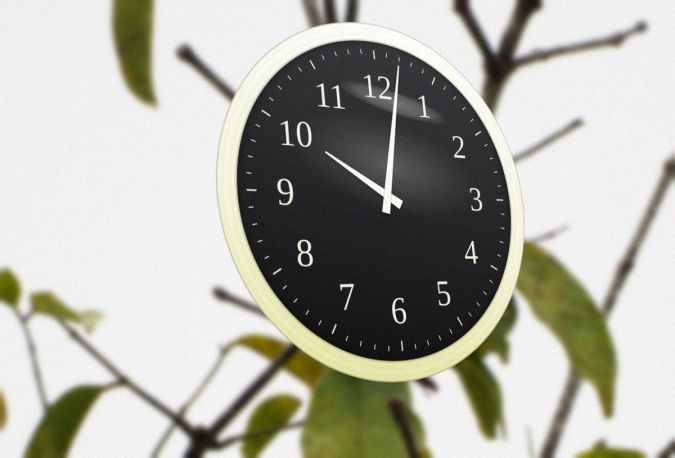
10:02
